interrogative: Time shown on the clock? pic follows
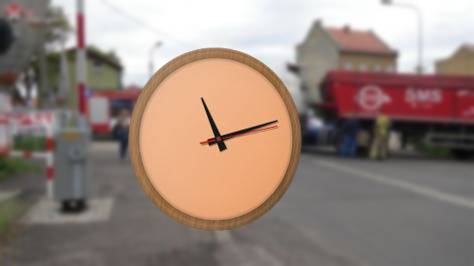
11:12:13
